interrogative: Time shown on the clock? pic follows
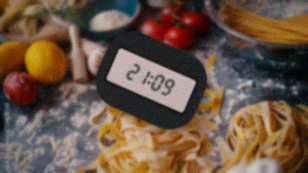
21:09
